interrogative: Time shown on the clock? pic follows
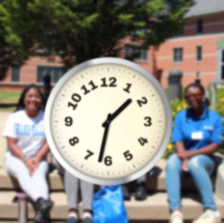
1:32
